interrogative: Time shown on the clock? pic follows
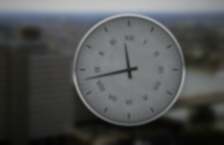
11:43
